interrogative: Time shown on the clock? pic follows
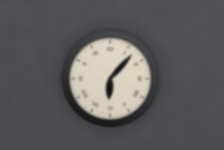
6:07
